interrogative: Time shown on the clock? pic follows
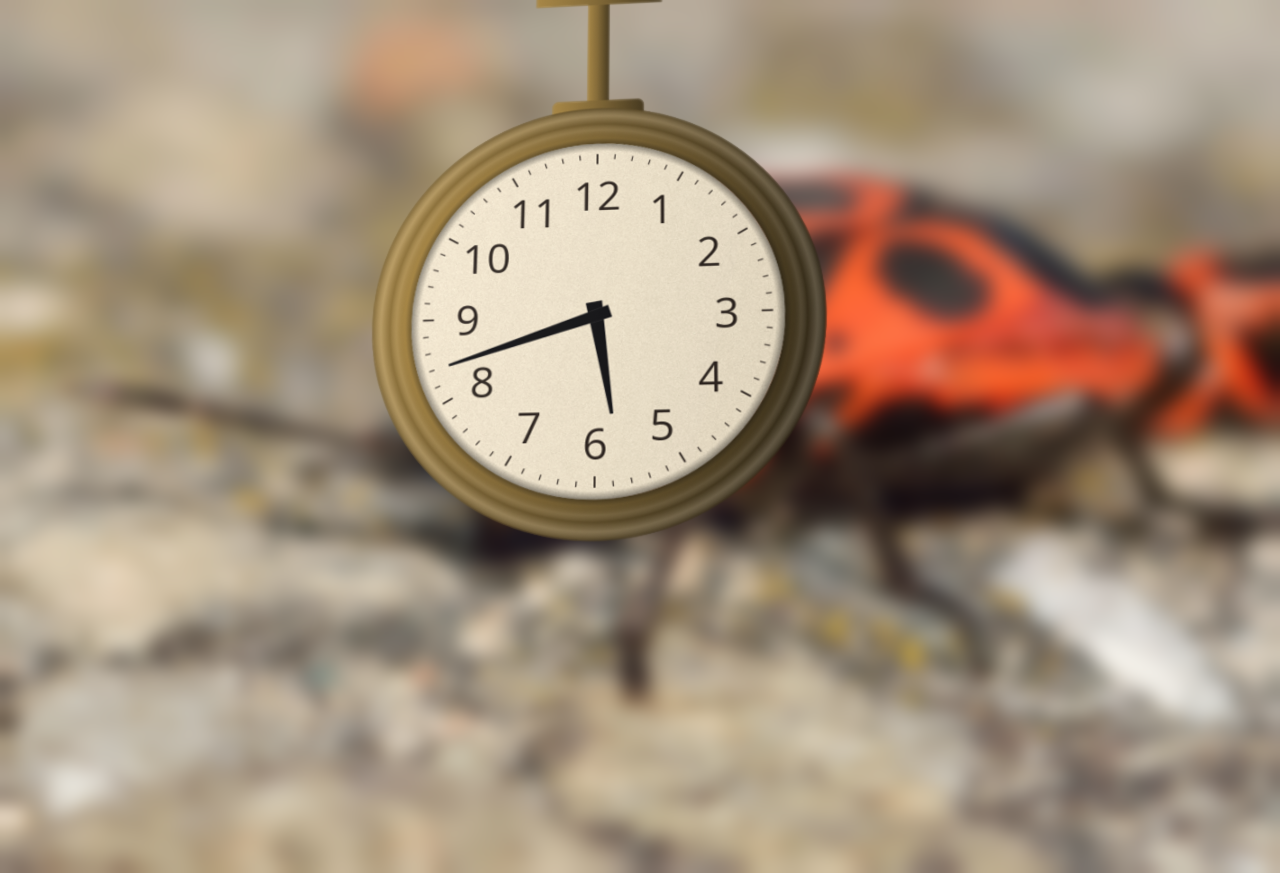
5:42
